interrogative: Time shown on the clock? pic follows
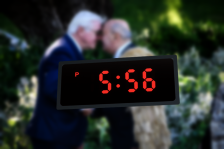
5:56
